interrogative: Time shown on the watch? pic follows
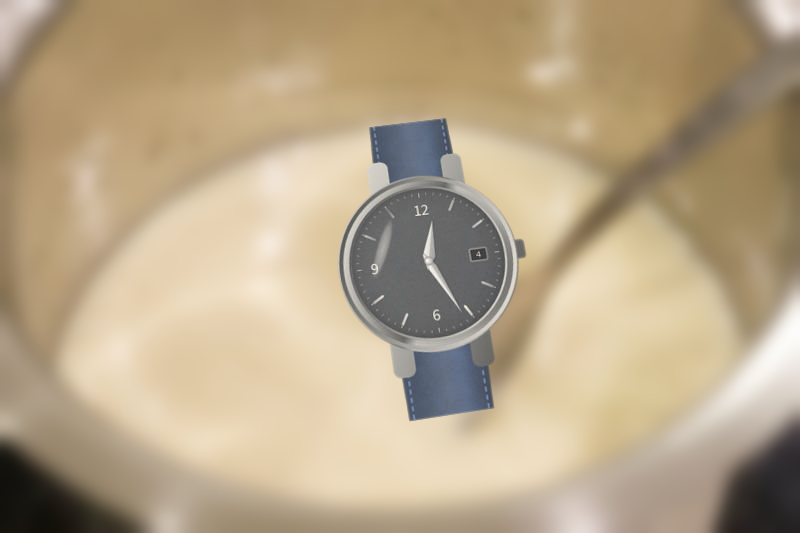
12:26
